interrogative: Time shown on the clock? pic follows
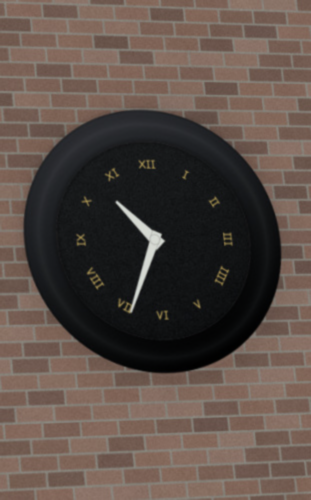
10:34
